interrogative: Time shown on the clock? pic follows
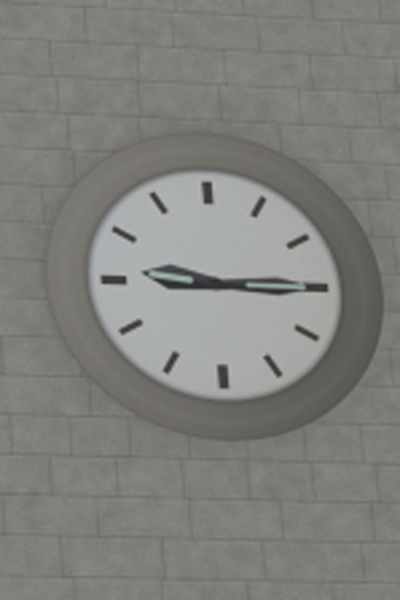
9:15
